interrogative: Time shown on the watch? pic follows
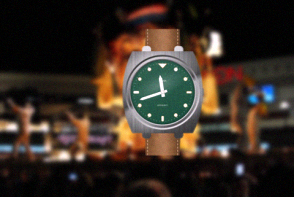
11:42
